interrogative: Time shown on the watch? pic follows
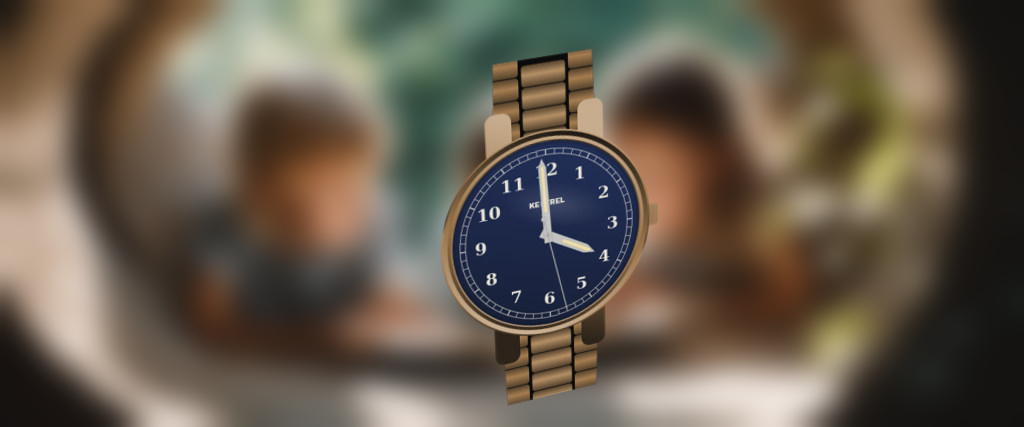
3:59:28
